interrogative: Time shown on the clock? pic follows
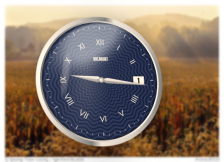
9:16
